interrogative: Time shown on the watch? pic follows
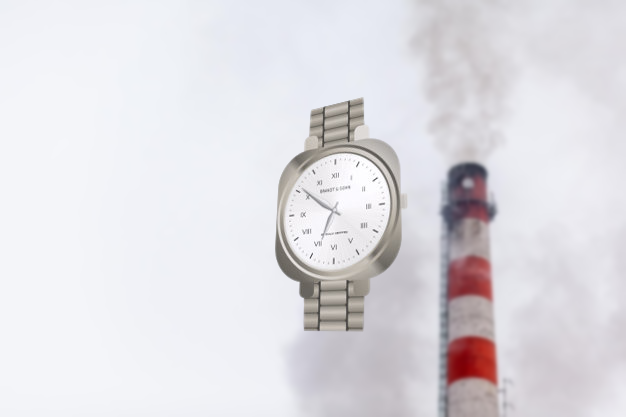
6:51
